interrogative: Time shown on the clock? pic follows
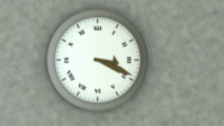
3:19
